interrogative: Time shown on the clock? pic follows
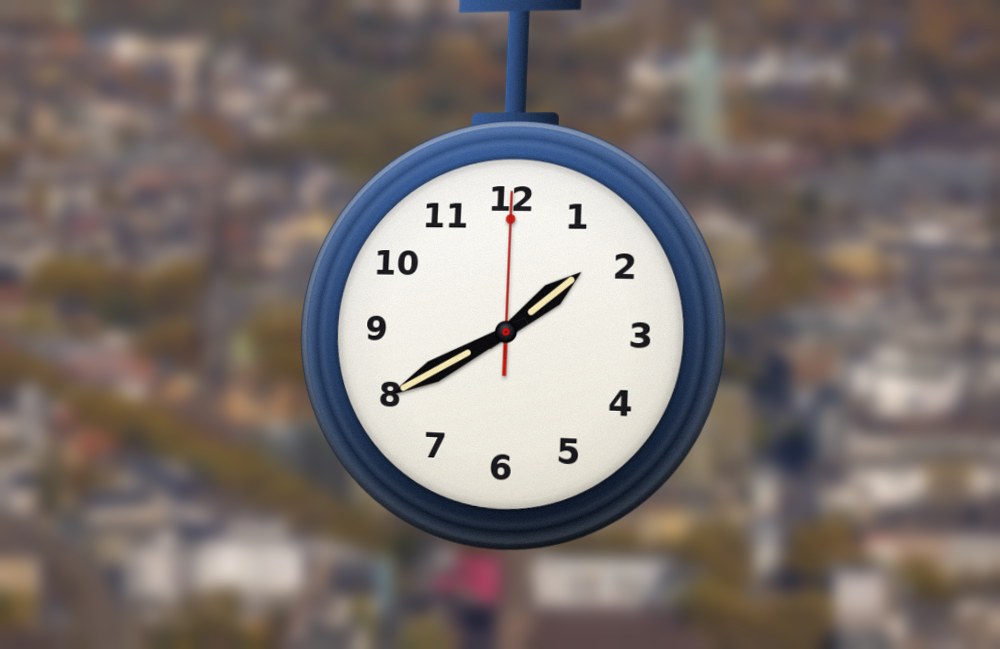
1:40:00
